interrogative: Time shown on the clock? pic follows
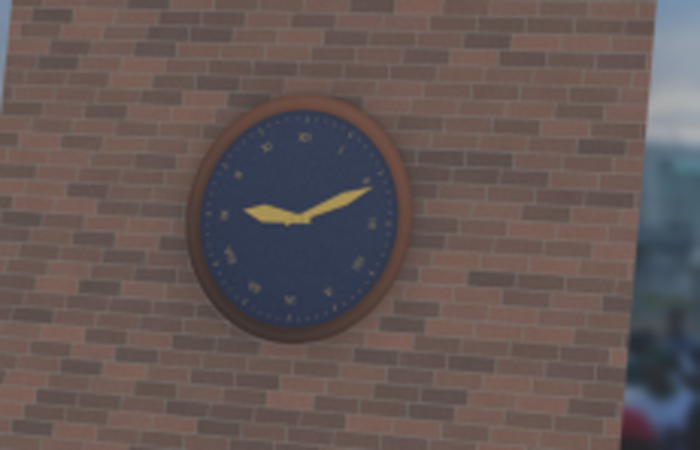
9:11
